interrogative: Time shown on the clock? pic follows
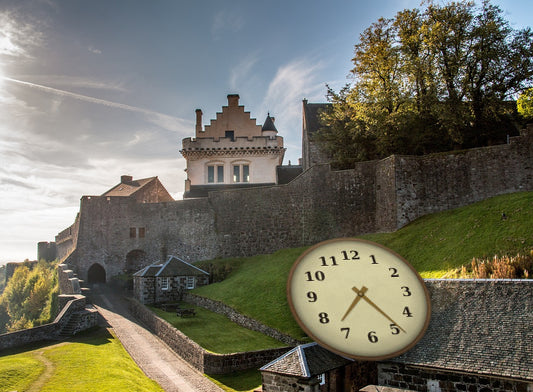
7:24
